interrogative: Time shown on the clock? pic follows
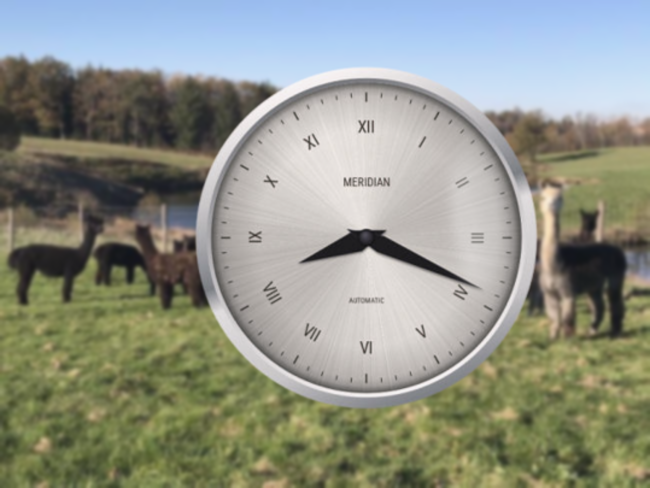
8:19
